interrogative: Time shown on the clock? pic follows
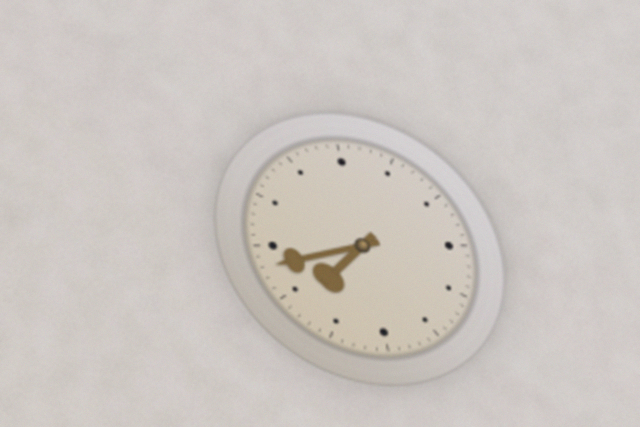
7:43
